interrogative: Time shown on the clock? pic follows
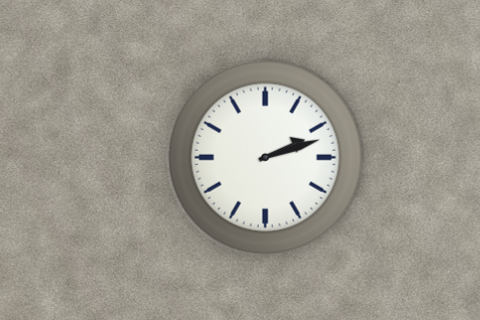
2:12
